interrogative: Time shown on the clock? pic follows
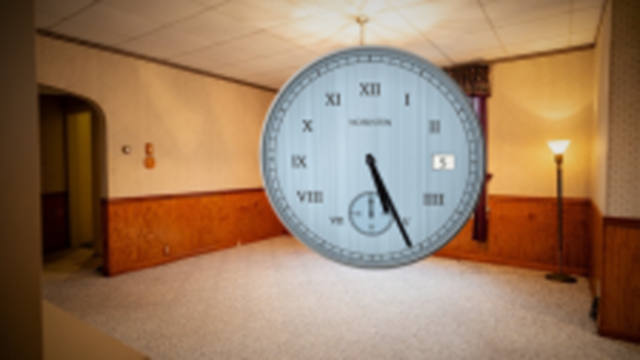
5:26
